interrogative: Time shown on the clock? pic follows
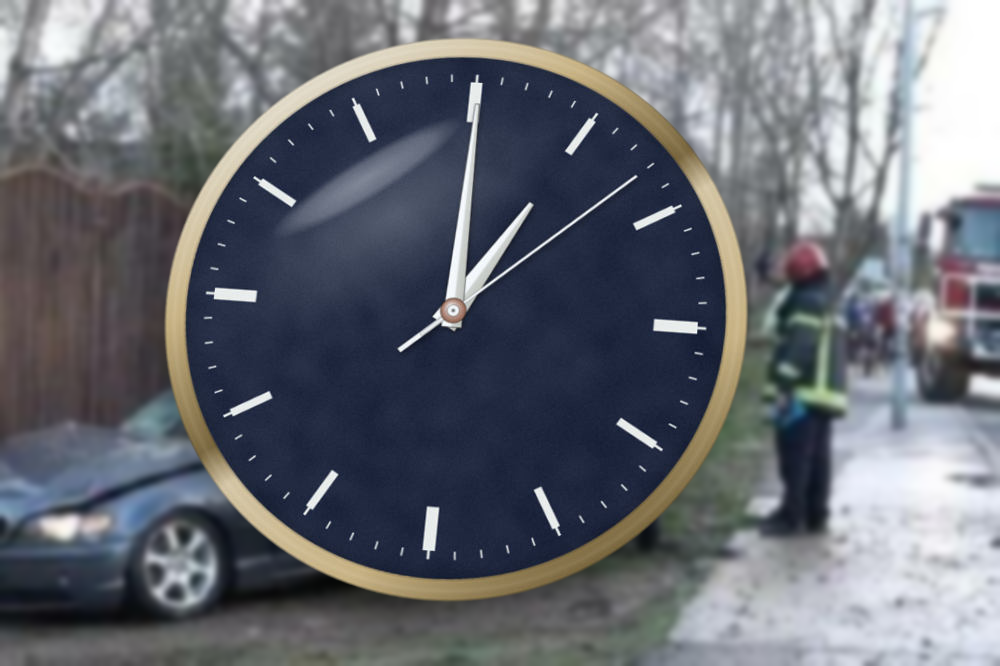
1:00:08
